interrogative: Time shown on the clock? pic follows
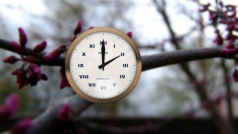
2:00
